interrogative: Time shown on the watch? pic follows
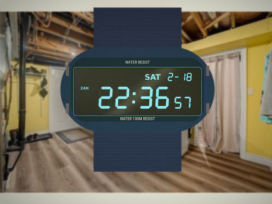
22:36:57
